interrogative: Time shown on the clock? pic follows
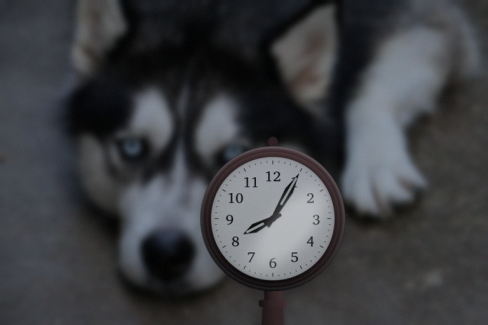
8:05
